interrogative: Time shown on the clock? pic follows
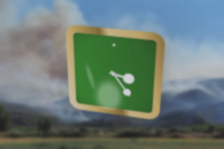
3:24
